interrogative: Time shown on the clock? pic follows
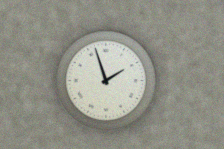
1:57
